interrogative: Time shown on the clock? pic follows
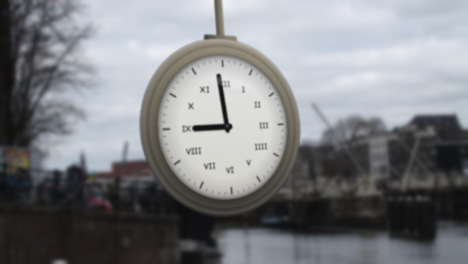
8:59
